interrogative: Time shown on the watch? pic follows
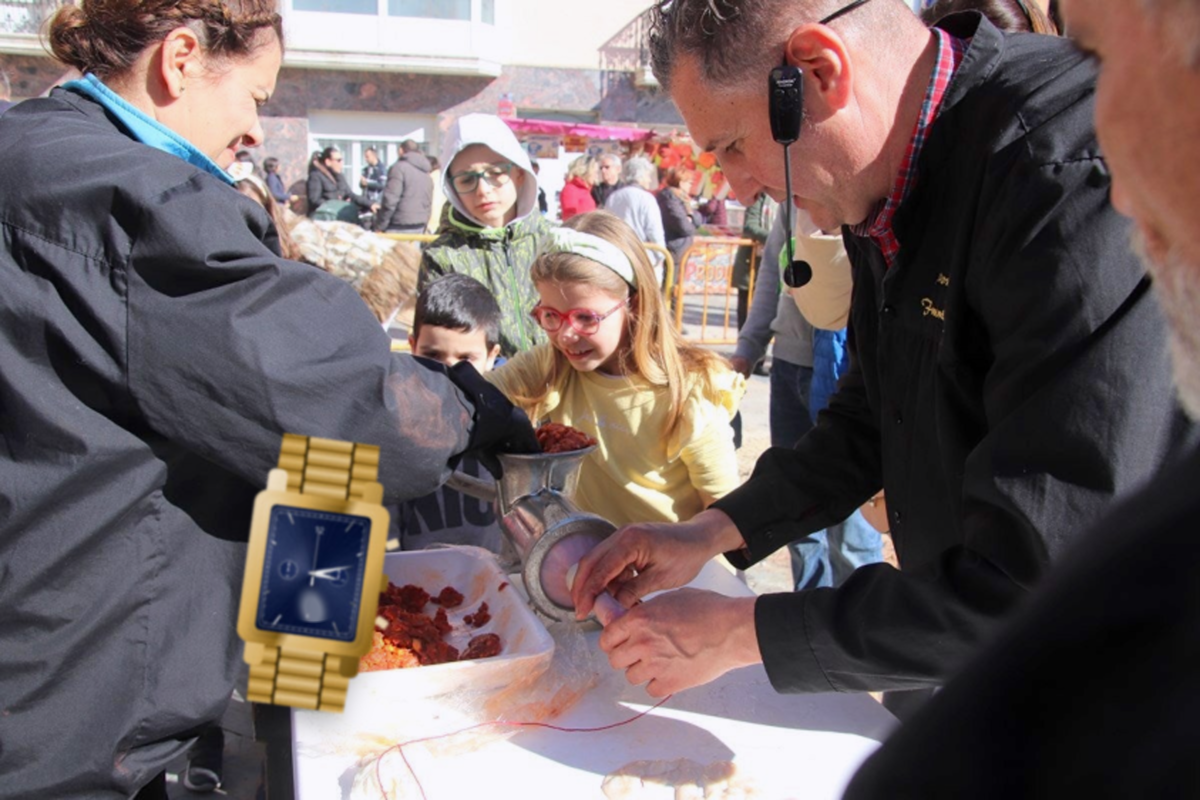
3:12
